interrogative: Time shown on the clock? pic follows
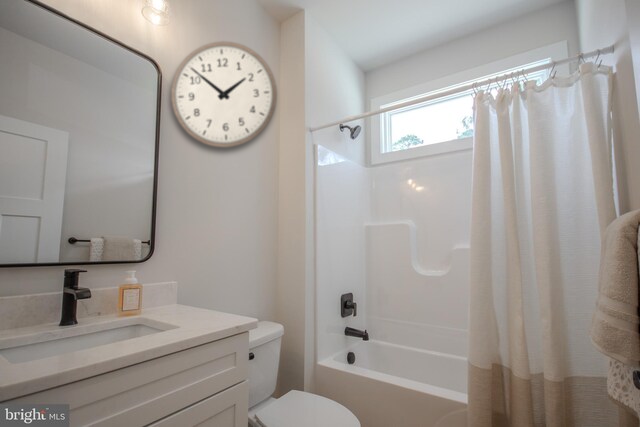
1:52
